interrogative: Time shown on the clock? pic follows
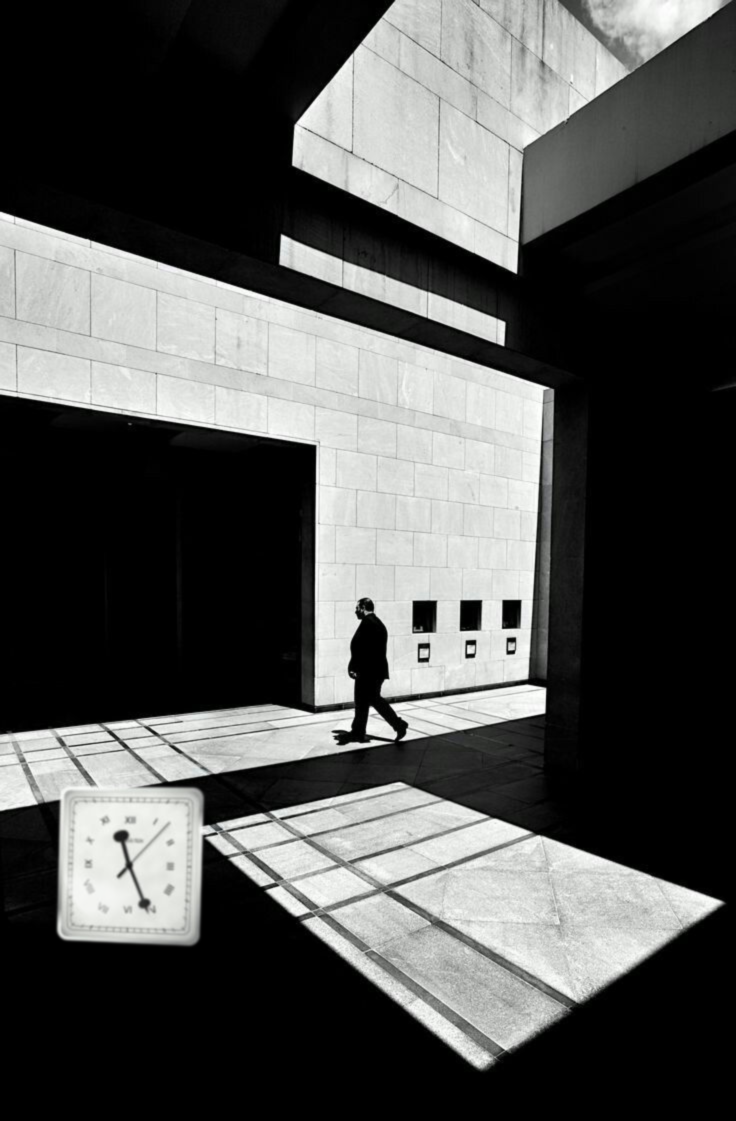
11:26:07
